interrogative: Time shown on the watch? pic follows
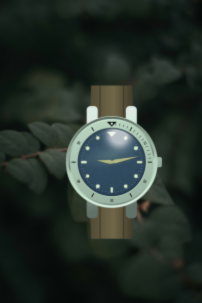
9:13
